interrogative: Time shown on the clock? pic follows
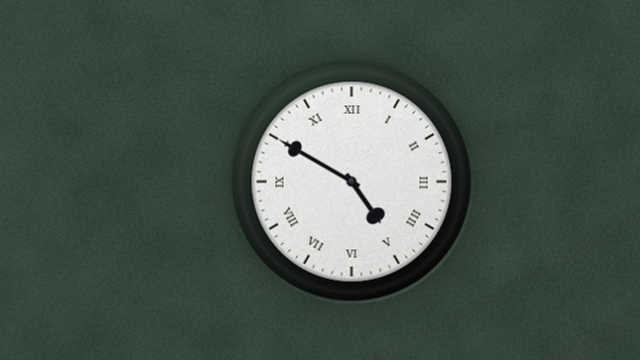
4:50
